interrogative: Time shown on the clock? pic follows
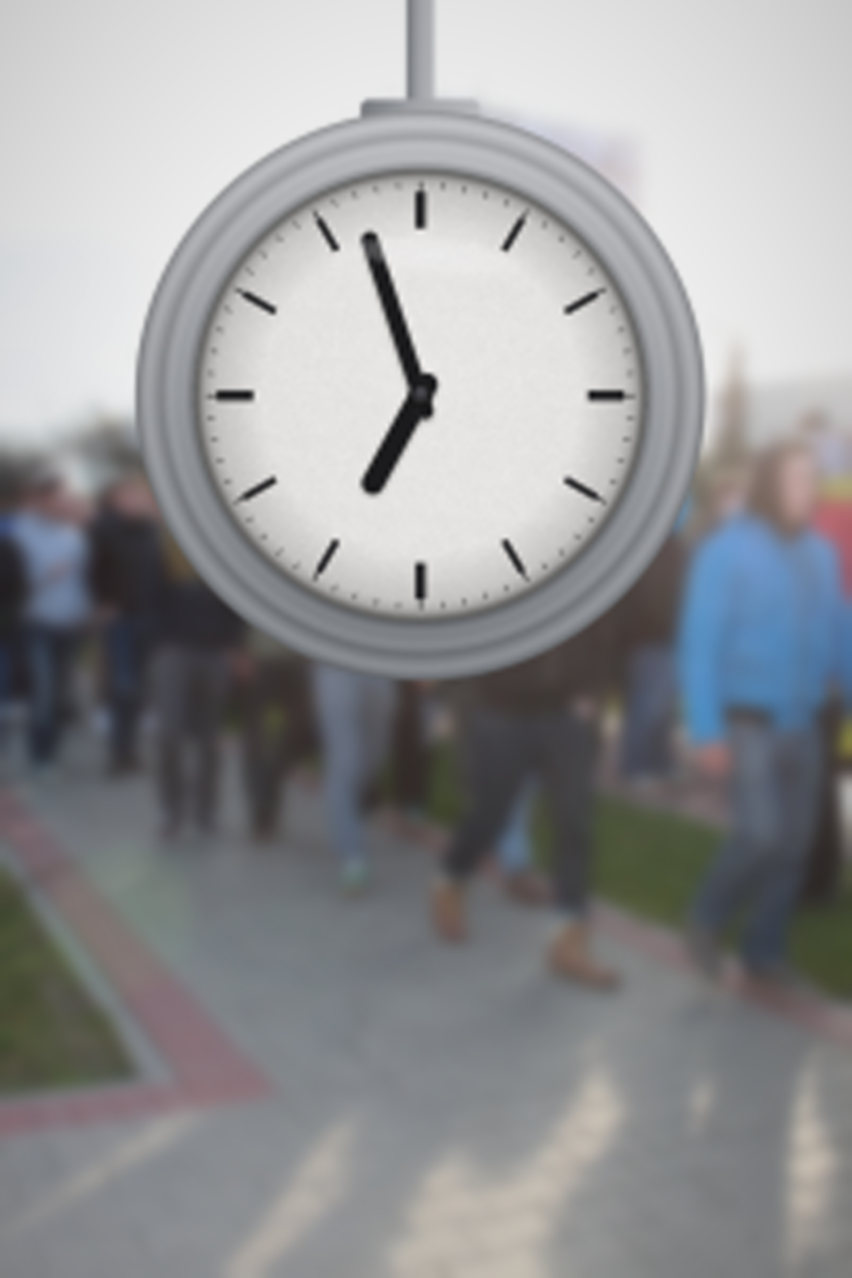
6:57
